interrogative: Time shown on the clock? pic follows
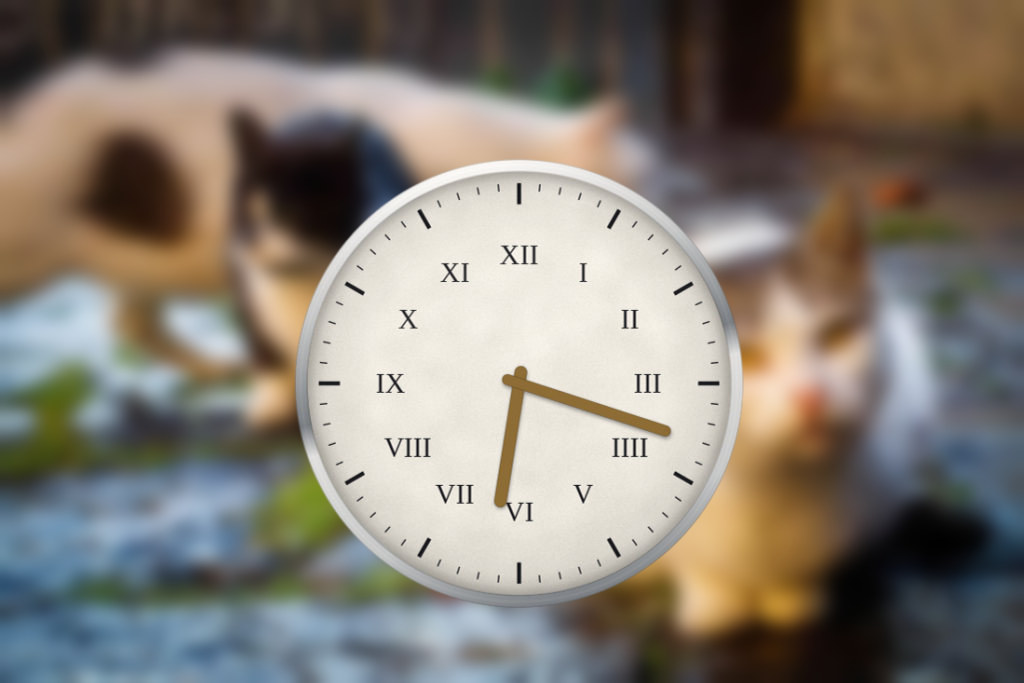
6:18
